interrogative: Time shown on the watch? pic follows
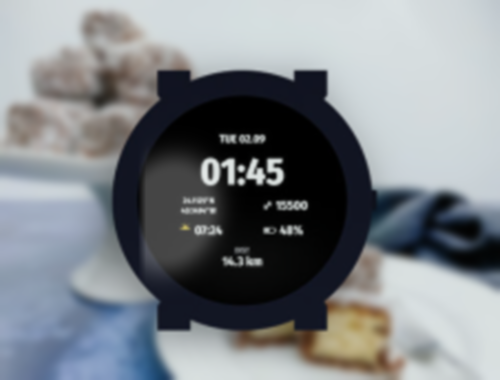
1:45
